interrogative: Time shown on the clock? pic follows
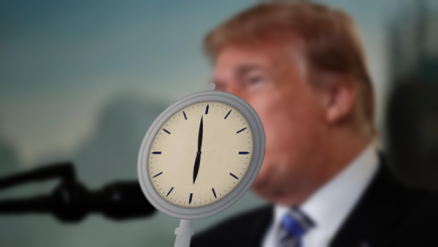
5:59
